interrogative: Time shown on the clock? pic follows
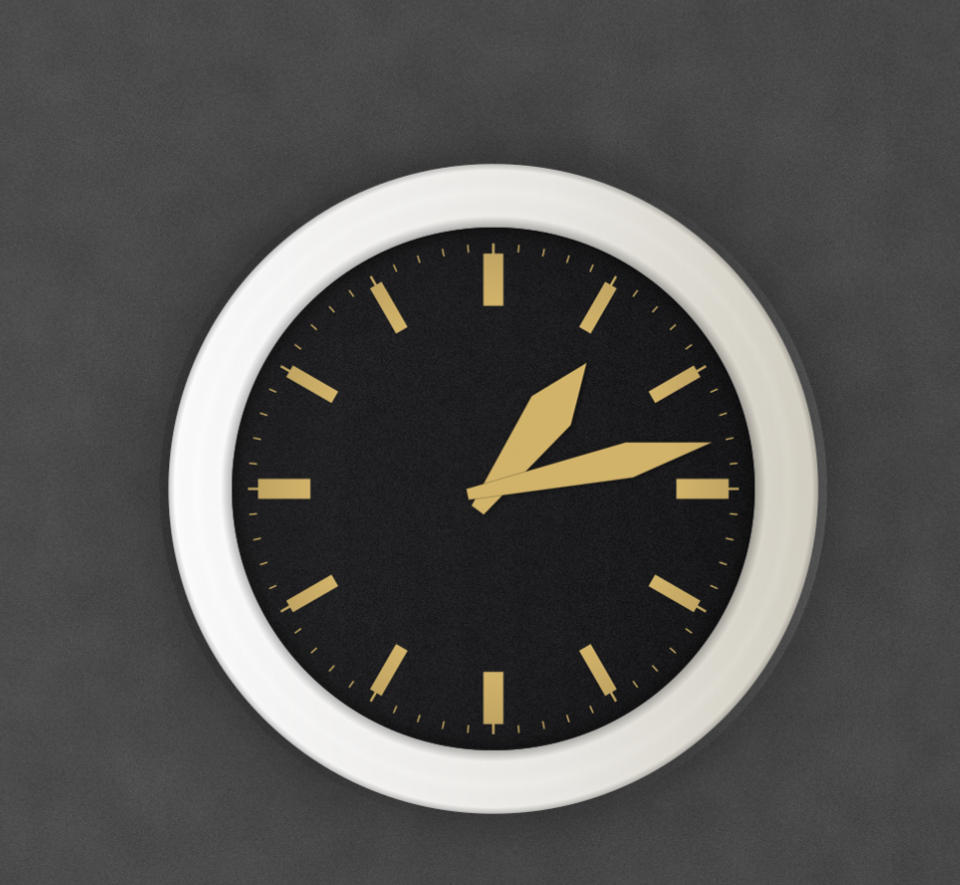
1:13
